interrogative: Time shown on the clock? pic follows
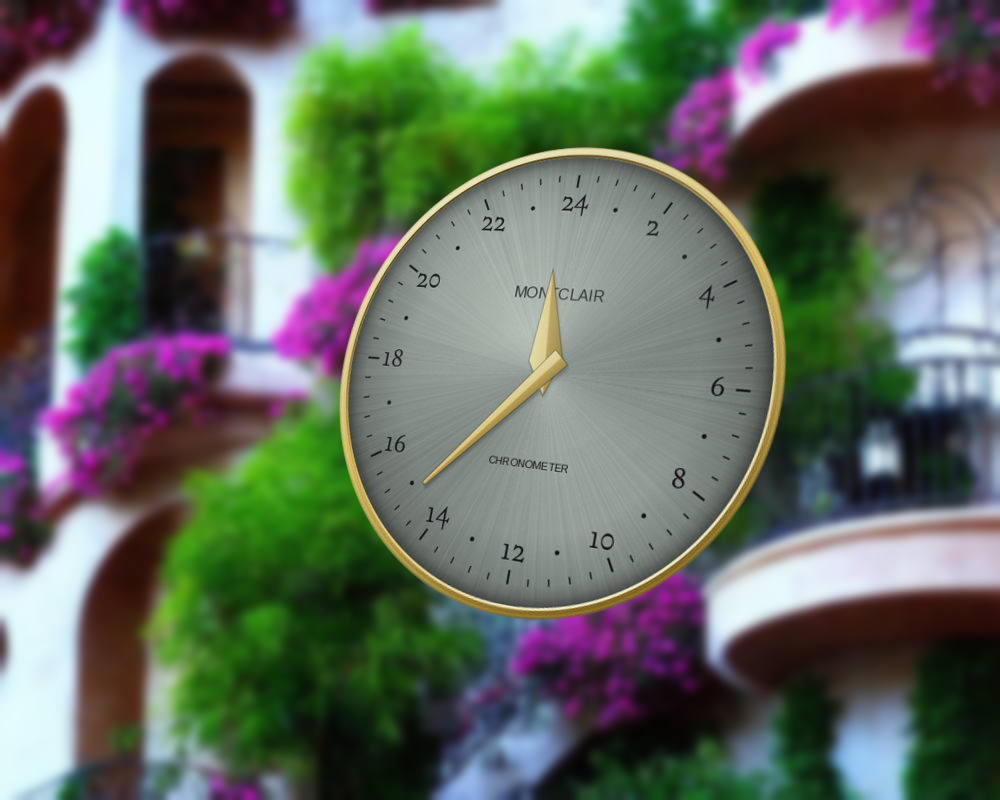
23:37
